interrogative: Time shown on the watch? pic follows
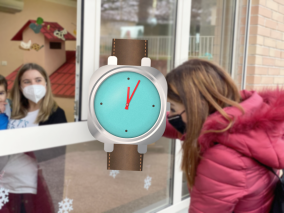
12:04
